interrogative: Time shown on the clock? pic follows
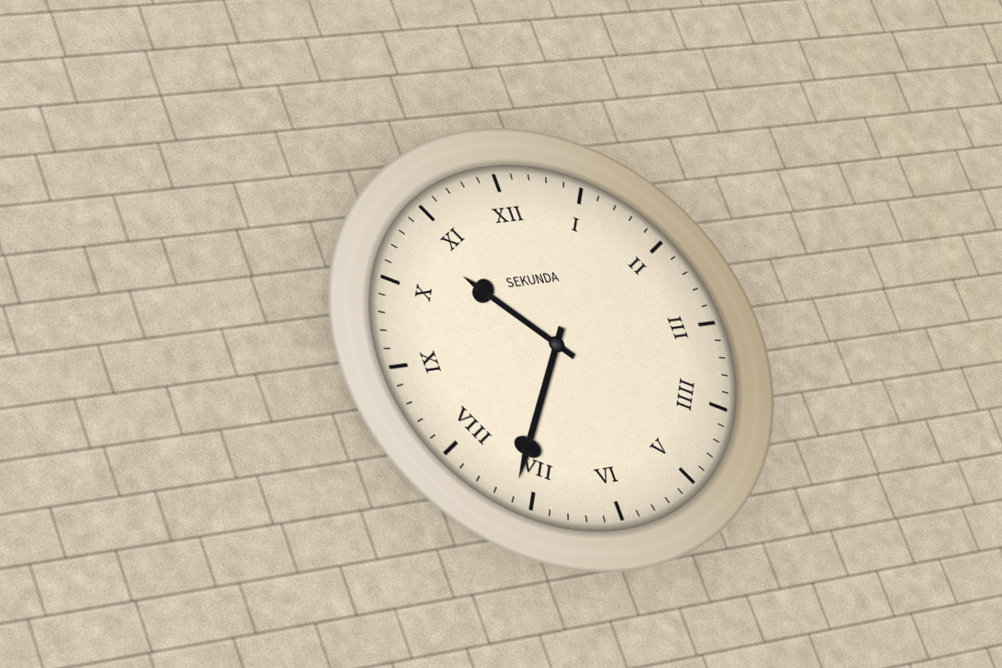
10:36
